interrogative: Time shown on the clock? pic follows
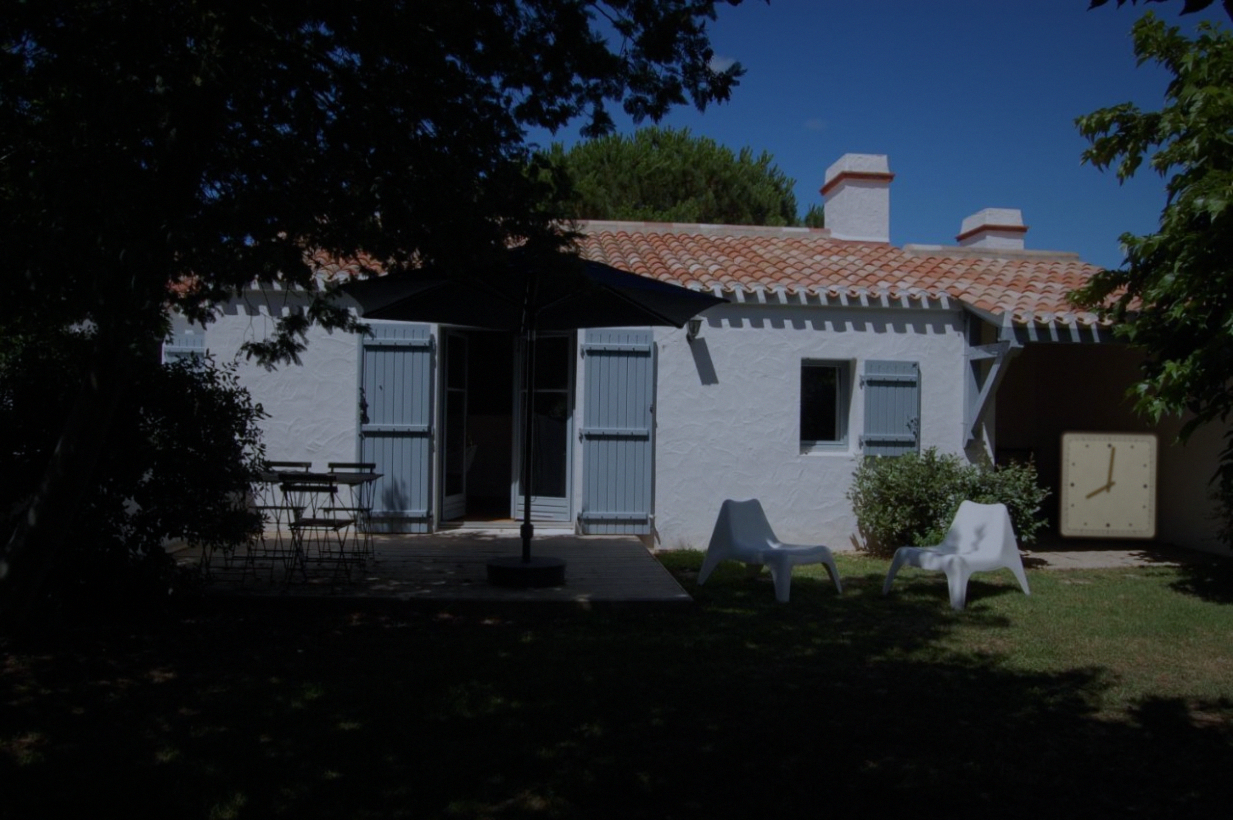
8:01
